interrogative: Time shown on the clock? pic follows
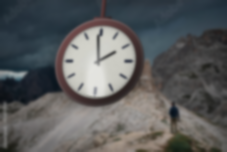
1:59
